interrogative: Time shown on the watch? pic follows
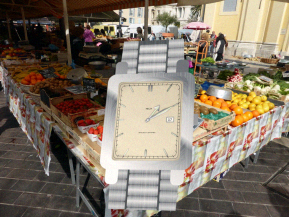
1:10
